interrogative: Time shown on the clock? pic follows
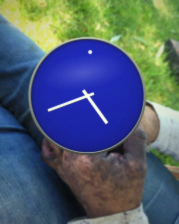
4:41
